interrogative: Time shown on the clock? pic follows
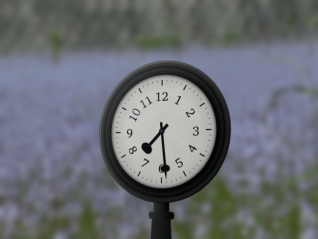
7:29
